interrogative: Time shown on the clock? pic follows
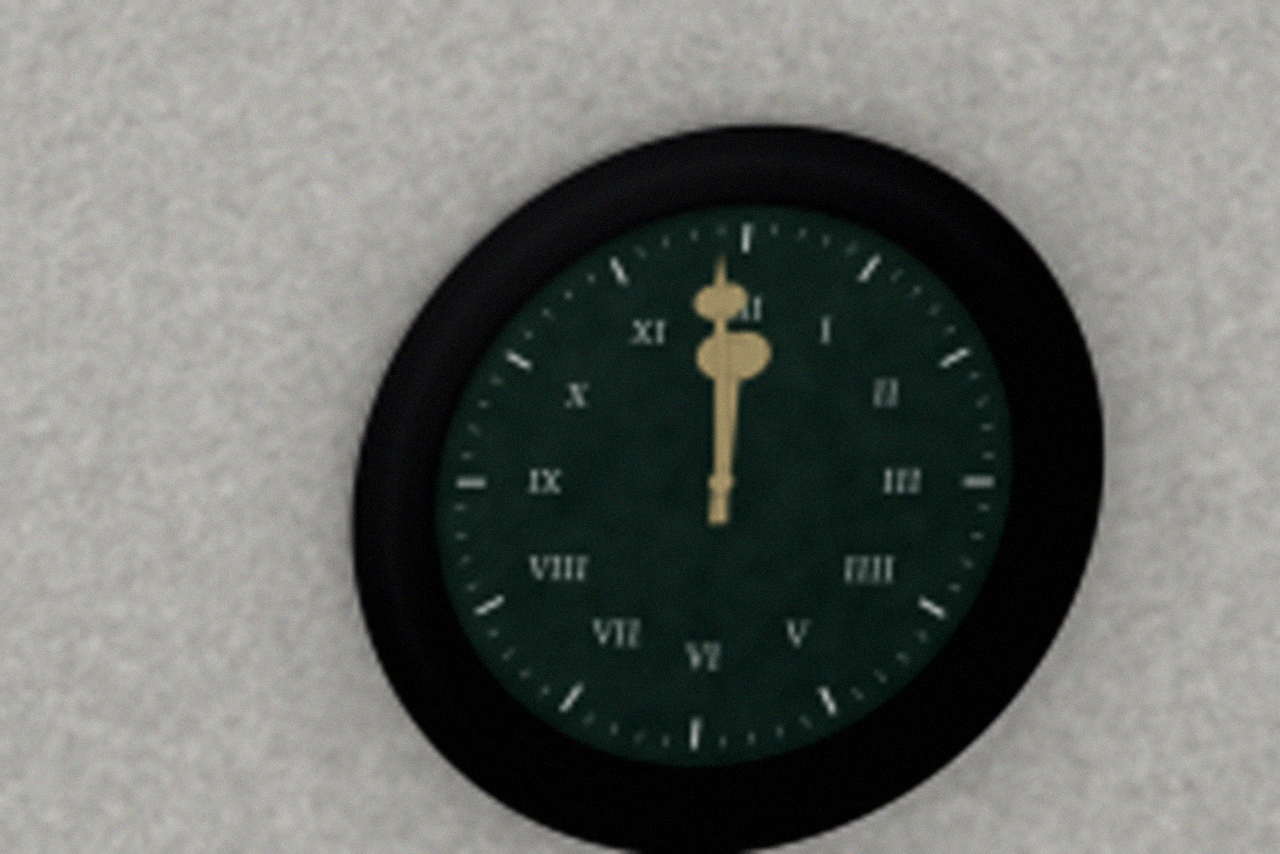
11:59
